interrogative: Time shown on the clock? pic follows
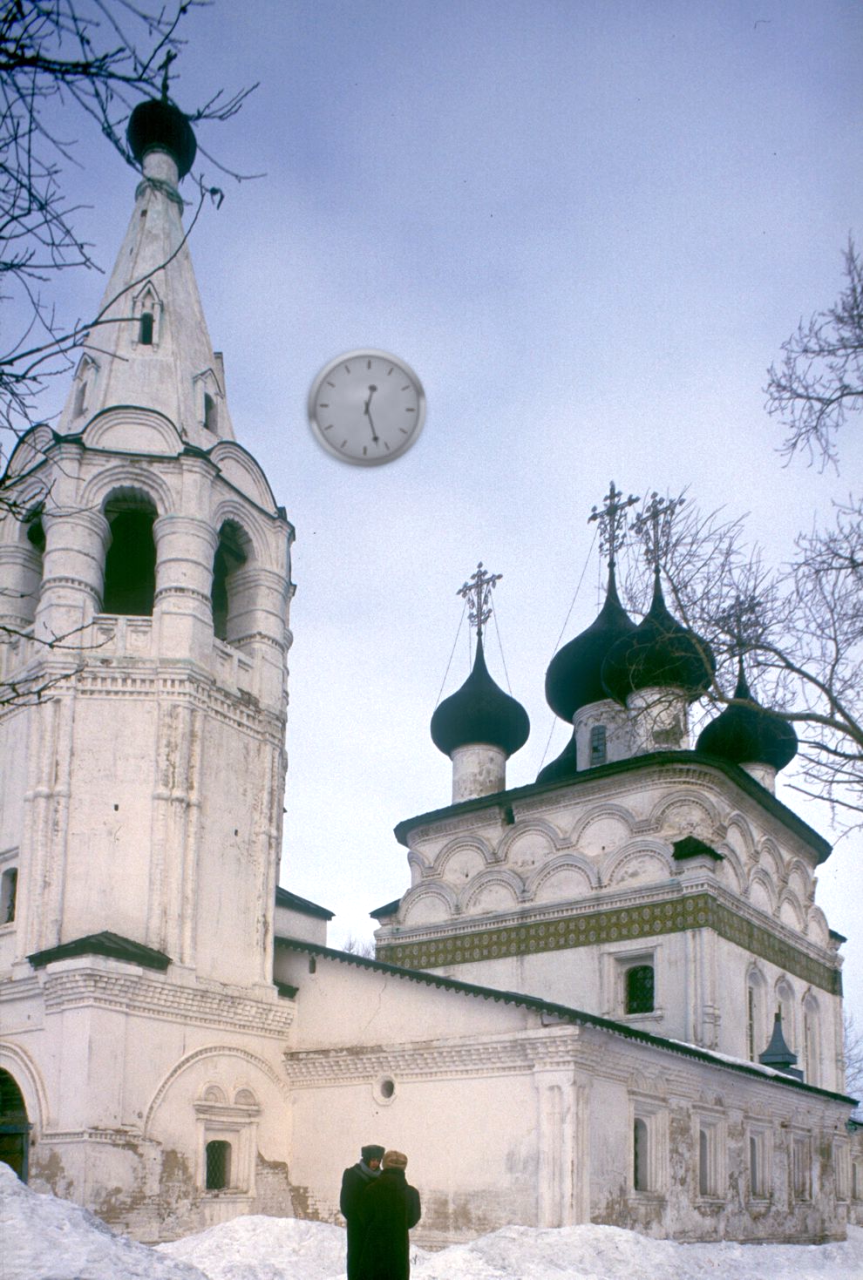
12:27
